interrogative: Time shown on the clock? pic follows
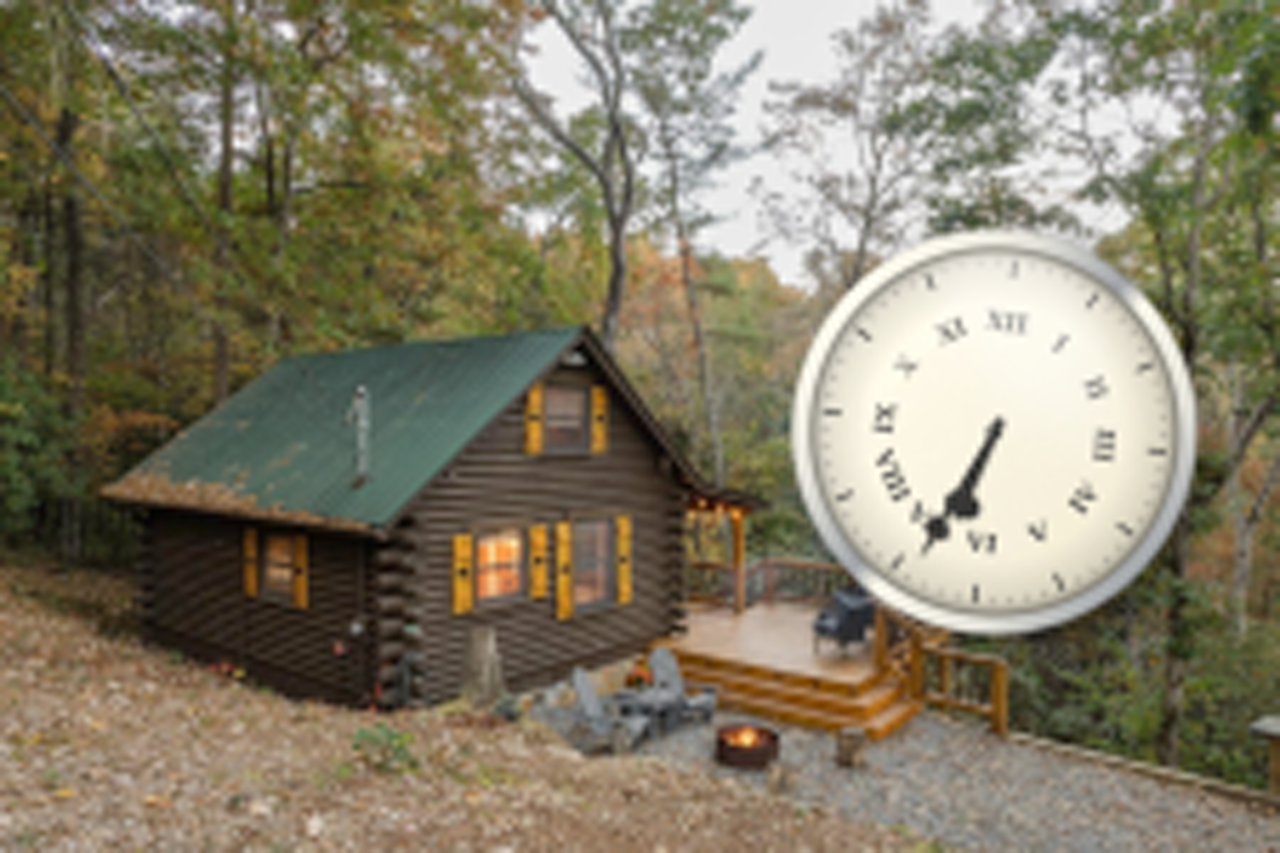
6:34
